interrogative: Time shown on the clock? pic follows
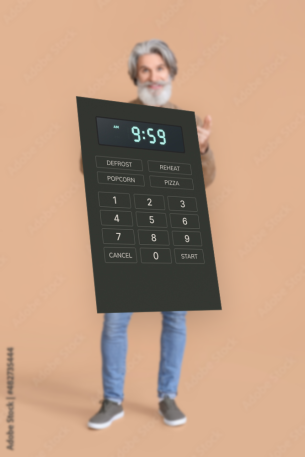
9:59
